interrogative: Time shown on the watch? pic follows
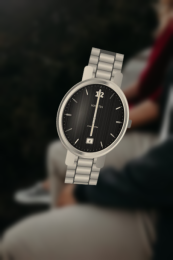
6:00
